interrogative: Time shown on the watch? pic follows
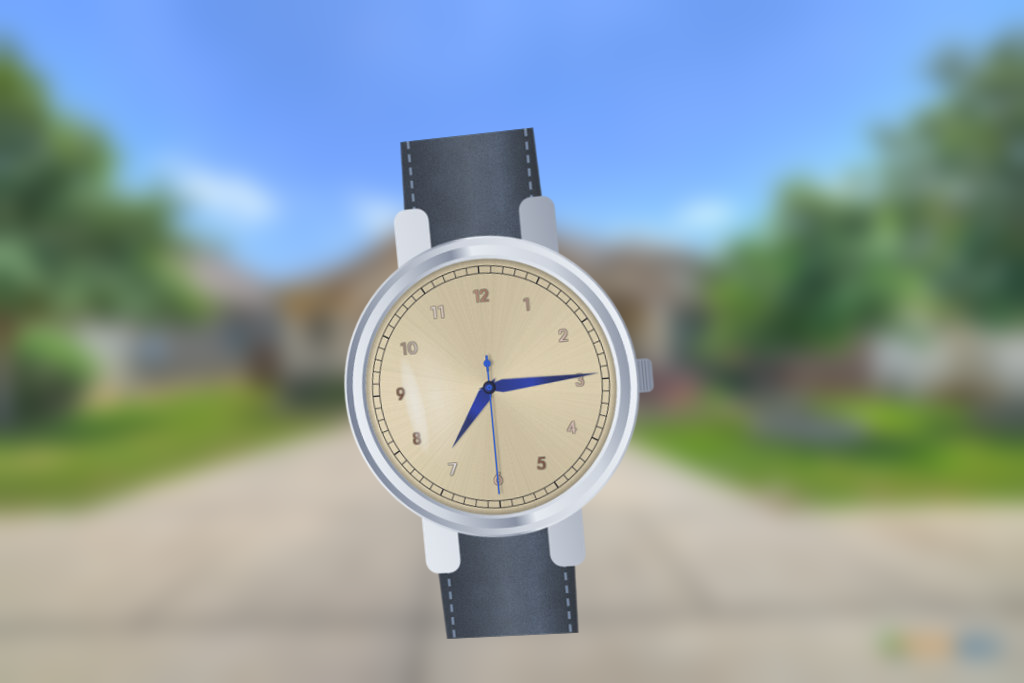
7:14:30
